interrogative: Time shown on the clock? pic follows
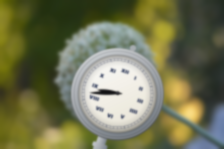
8:42
